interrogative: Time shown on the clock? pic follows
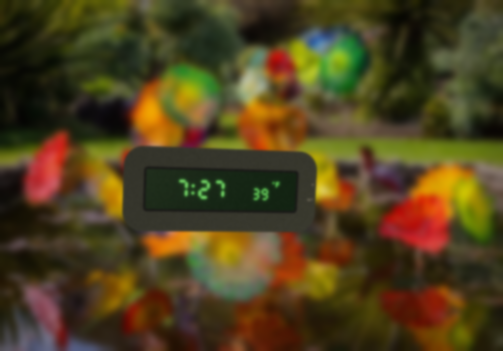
7:27
